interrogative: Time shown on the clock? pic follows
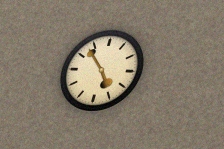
4:53
